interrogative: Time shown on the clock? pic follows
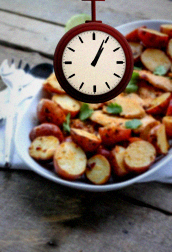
1:04
